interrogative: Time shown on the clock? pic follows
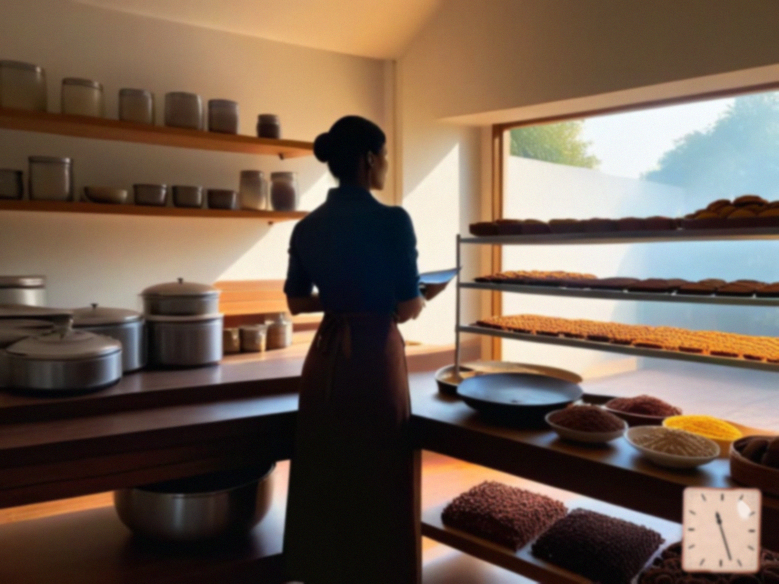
11:27
